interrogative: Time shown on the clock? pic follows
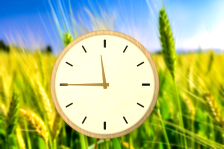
11:45
